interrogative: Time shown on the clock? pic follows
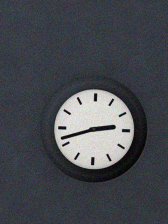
2:42
